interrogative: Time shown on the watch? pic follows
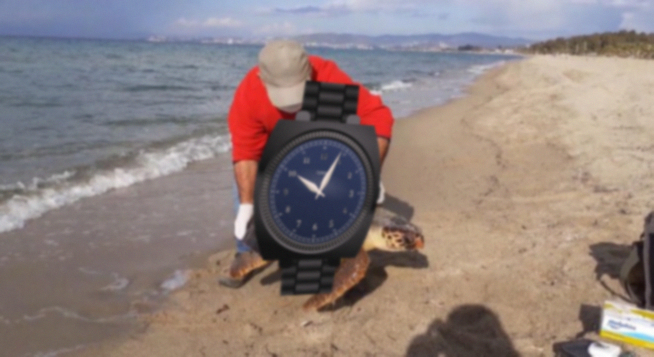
10:04
